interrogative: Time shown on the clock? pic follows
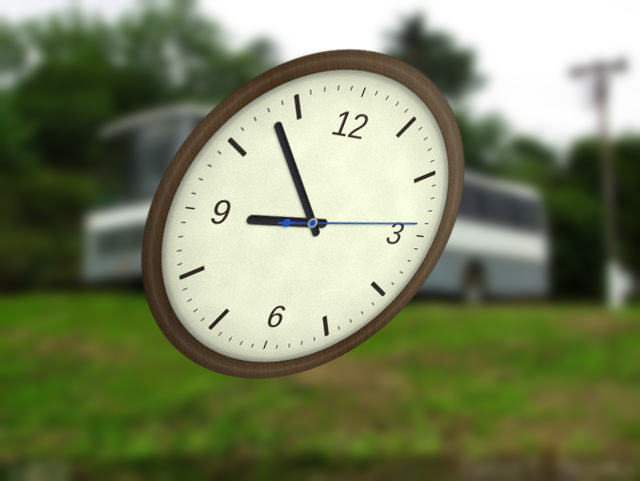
8:53:14
